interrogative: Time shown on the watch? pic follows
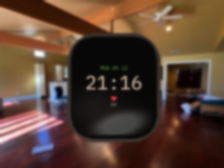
21:16
